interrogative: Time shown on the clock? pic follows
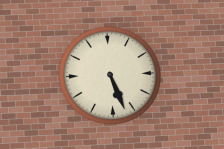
5:27
